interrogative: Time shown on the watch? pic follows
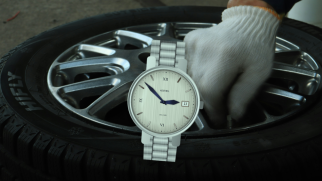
2:52
